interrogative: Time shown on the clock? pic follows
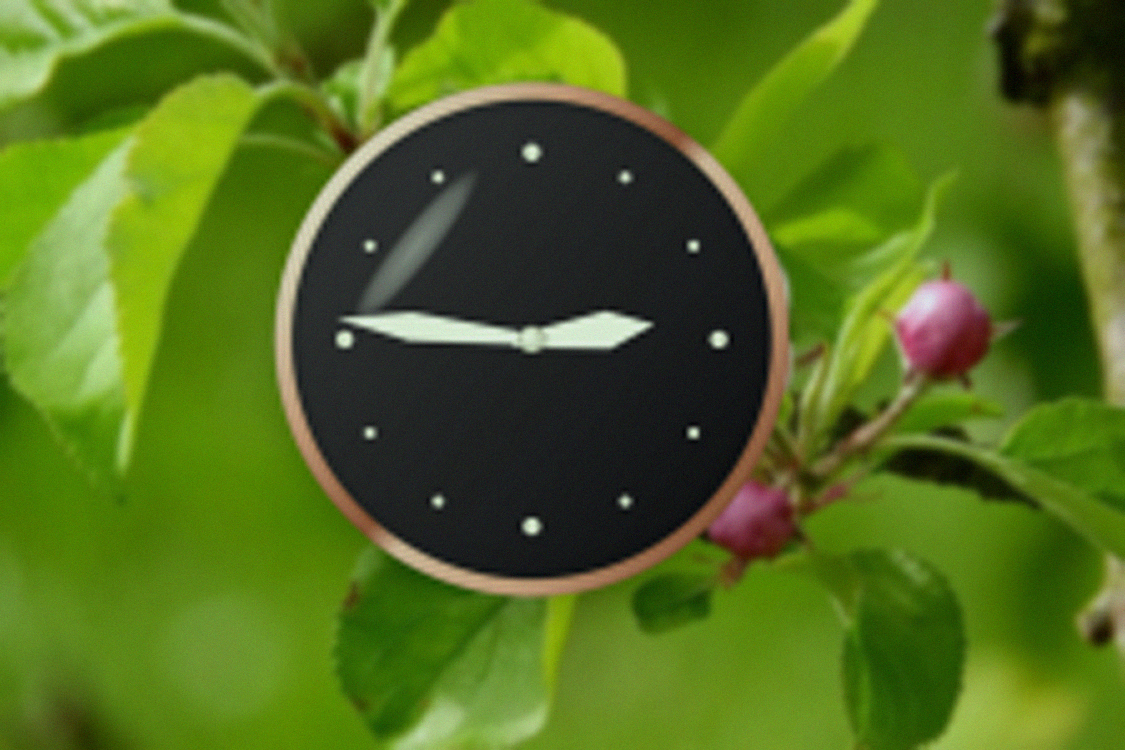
2:46
